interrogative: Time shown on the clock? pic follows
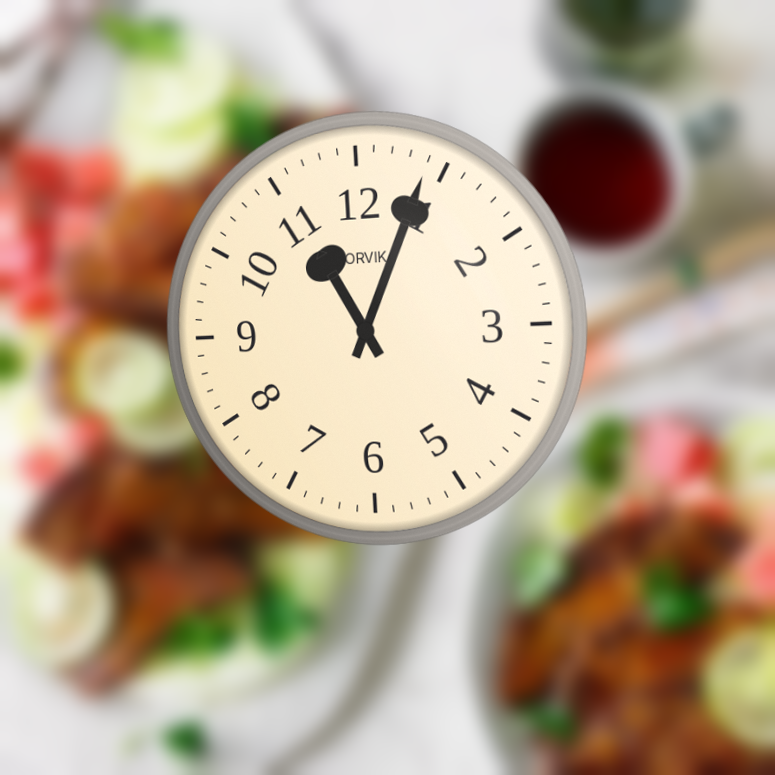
11:04
